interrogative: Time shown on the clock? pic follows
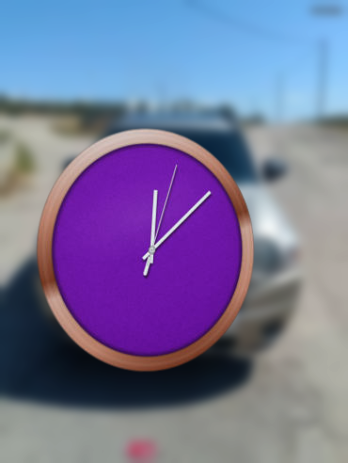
12:08:03
